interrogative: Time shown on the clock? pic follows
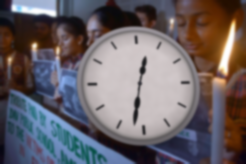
12:32
